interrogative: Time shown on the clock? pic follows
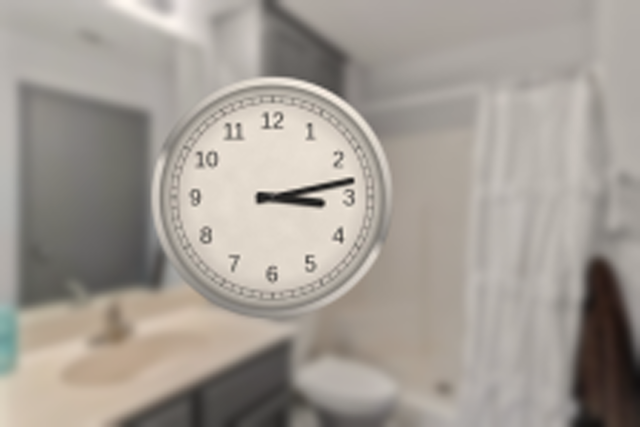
3:13
